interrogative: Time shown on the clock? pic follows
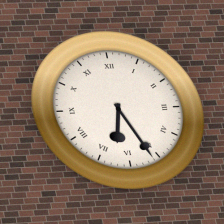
6:26
